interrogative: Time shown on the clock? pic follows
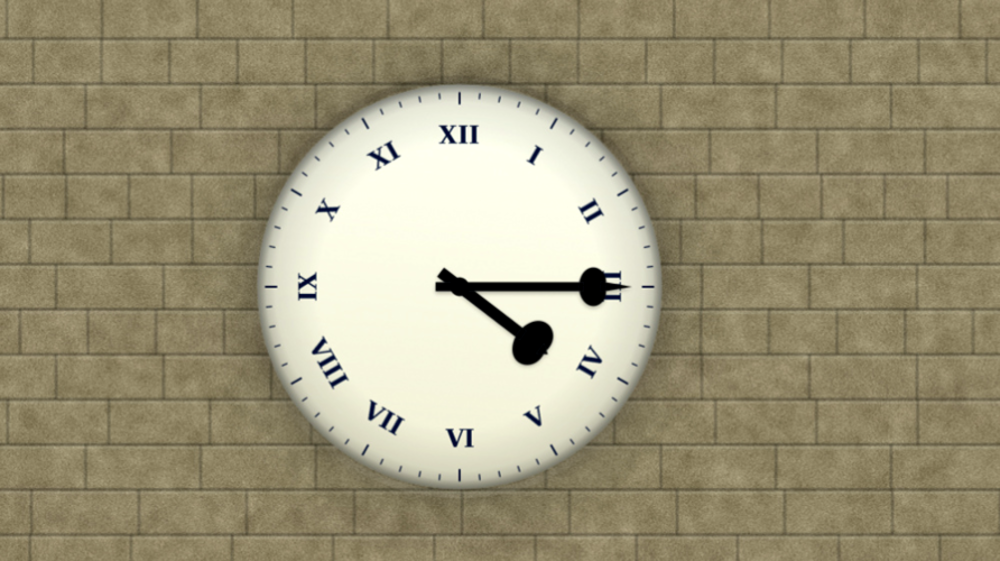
4:15
